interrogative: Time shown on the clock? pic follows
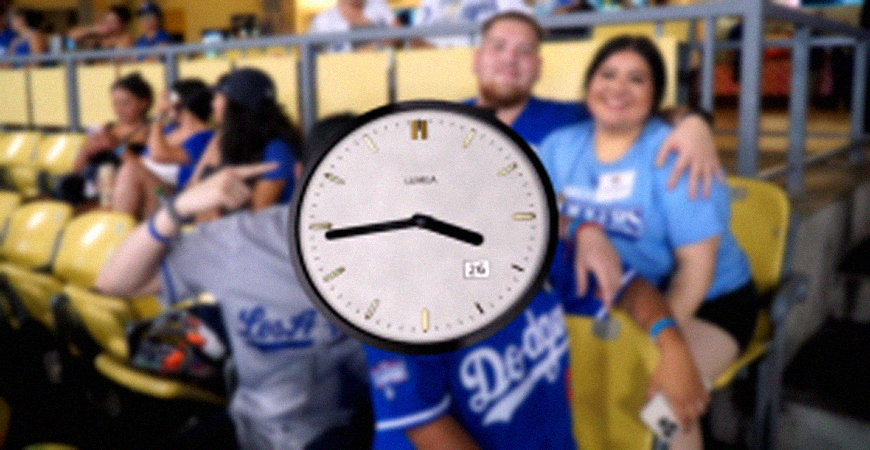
3:44
